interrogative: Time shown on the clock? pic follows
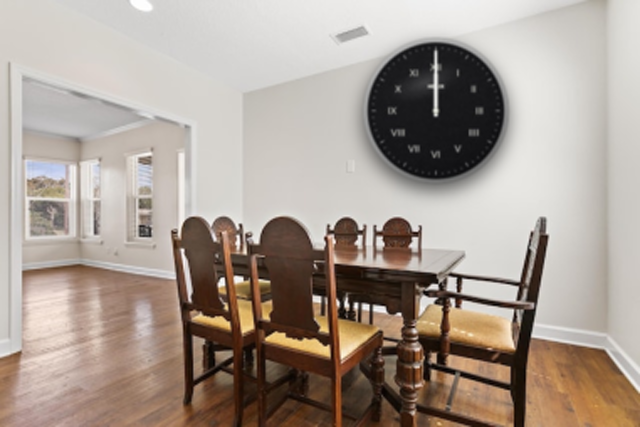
12:00
